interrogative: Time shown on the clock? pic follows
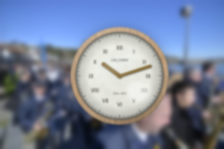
10:12
